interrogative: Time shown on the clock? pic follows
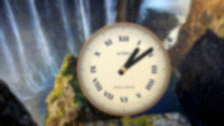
1:09
